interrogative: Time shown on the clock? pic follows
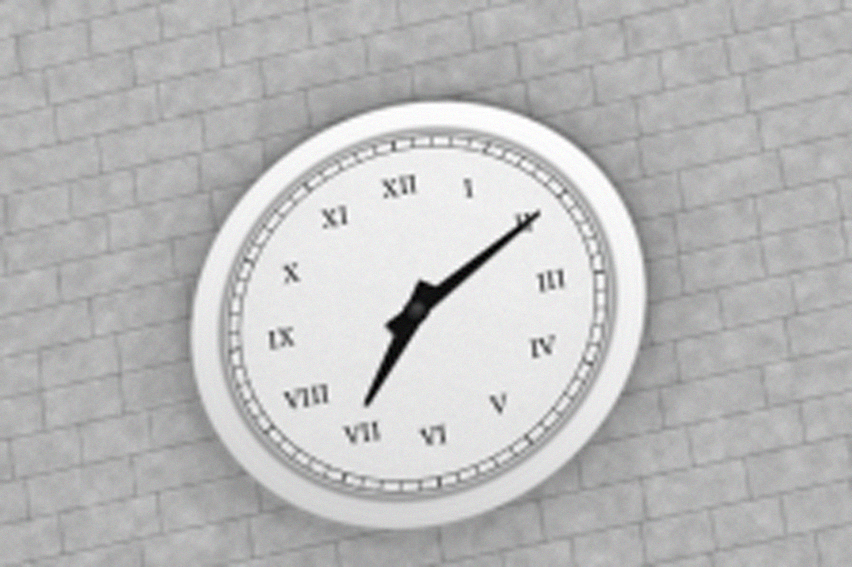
7:10
